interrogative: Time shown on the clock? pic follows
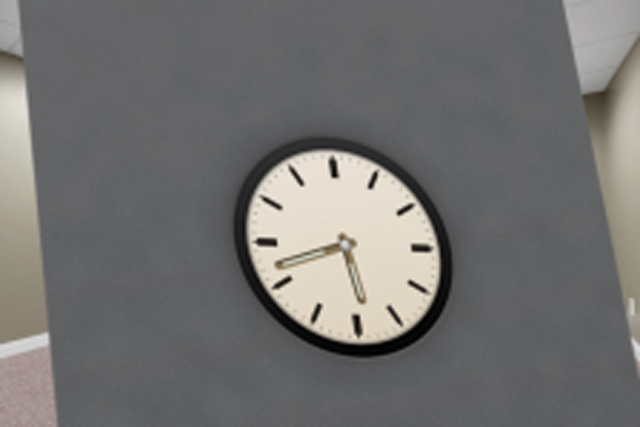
5:42
